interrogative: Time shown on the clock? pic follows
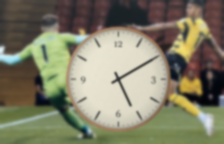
5:10
